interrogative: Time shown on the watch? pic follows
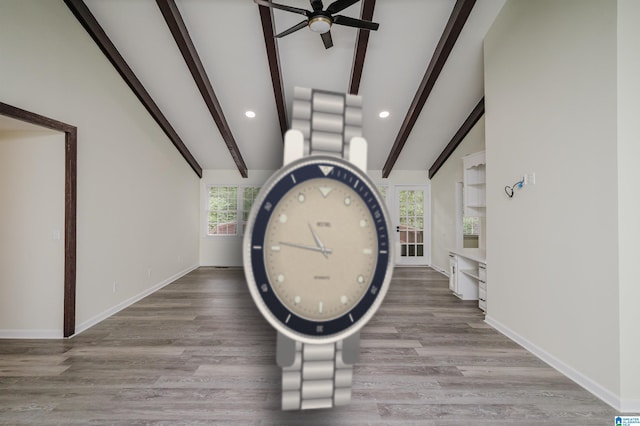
10:46
